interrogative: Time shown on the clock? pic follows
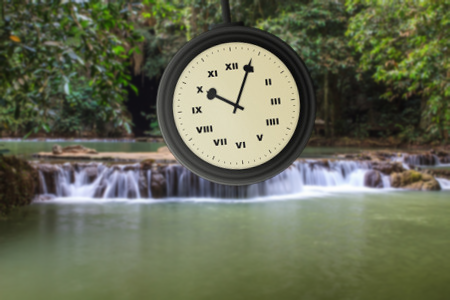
10:04
